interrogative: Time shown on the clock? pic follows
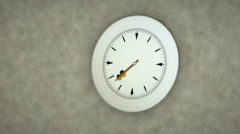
7:38
